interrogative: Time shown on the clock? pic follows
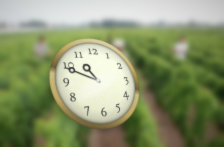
10:49
